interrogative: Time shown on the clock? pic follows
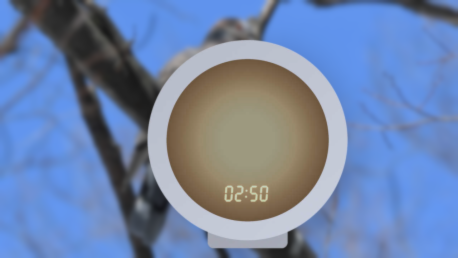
2:50
